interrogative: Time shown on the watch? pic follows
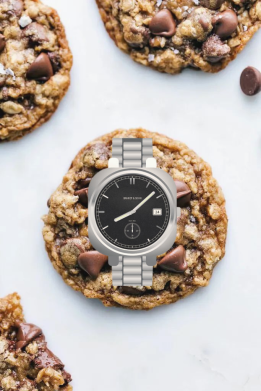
8:08
